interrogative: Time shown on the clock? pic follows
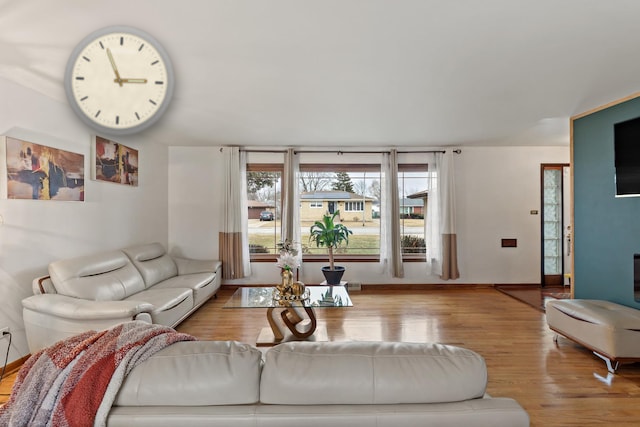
2:56
